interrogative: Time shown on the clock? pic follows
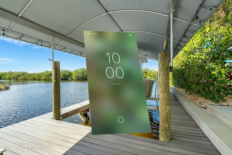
10:00
